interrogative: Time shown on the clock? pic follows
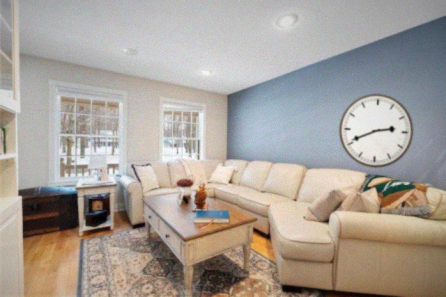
2:41
